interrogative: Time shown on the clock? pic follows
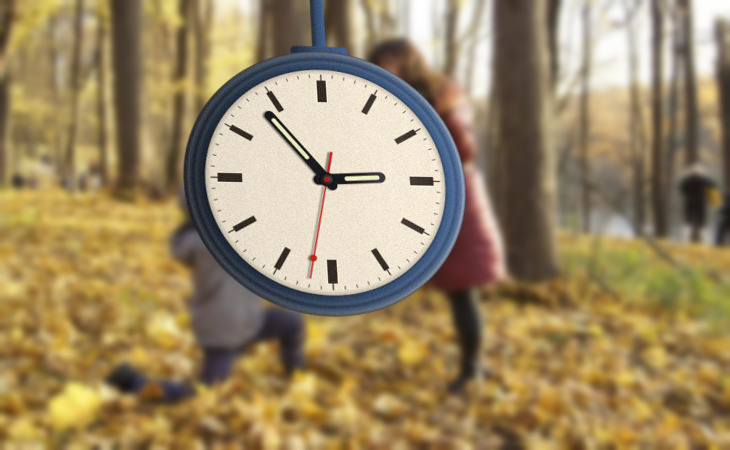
2:53:32
